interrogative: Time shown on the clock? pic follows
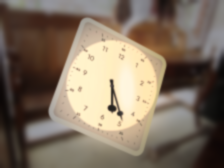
5:24
